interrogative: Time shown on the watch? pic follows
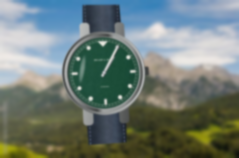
1:05
